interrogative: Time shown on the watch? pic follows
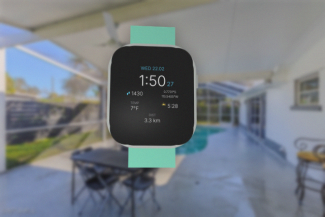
1:50
